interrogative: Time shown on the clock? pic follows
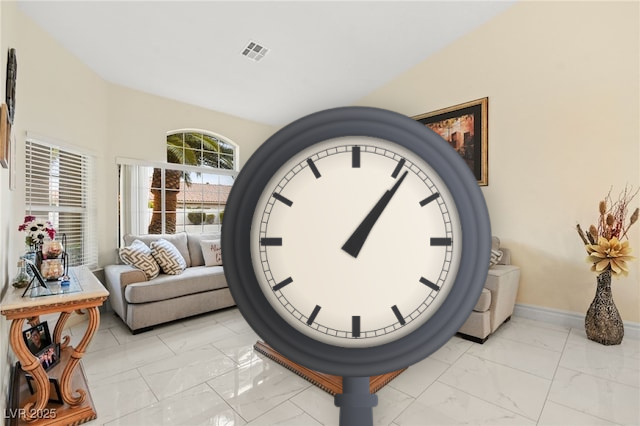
1:06
